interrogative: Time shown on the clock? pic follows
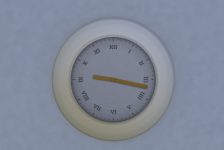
9:17
